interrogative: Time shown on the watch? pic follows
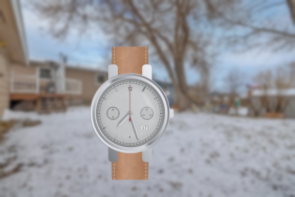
7:27
